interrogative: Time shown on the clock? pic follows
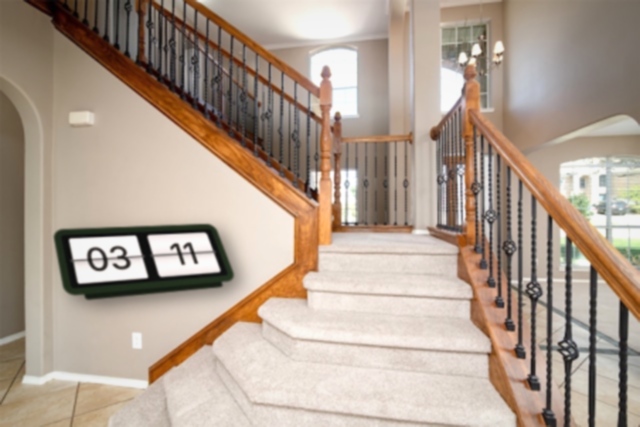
3:11
